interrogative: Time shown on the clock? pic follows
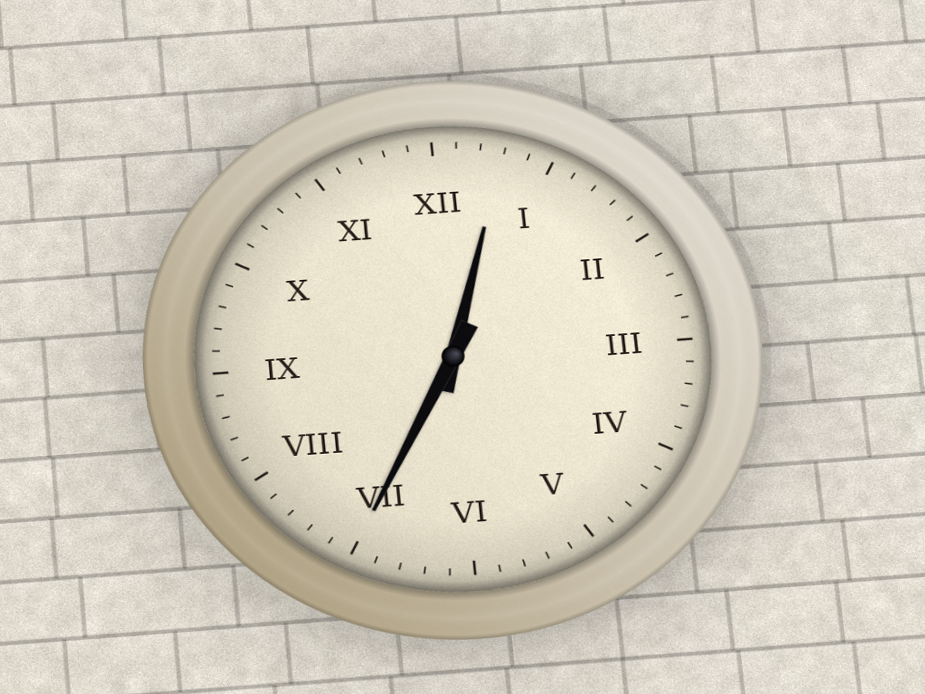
12:35
